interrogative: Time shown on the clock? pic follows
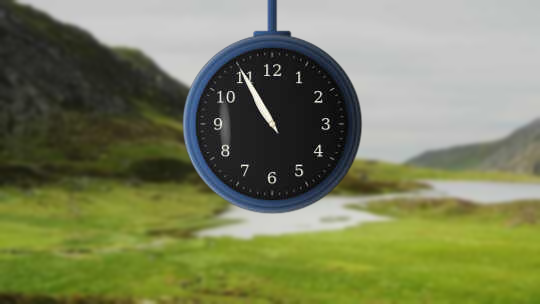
10:55
